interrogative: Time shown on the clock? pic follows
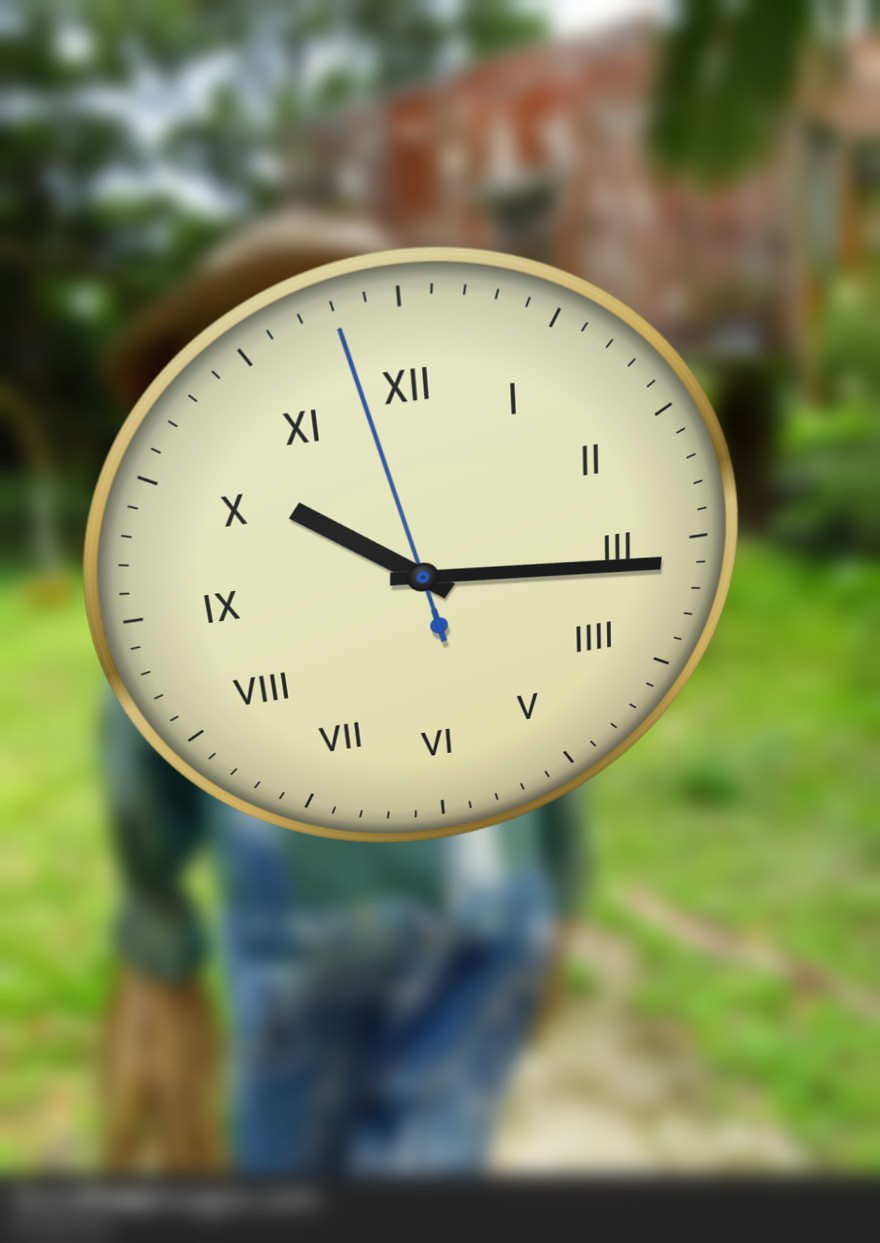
10:15:58
